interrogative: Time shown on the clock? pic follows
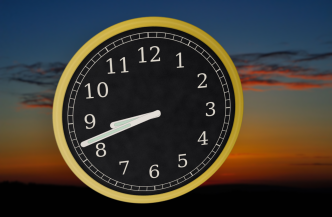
8:42
